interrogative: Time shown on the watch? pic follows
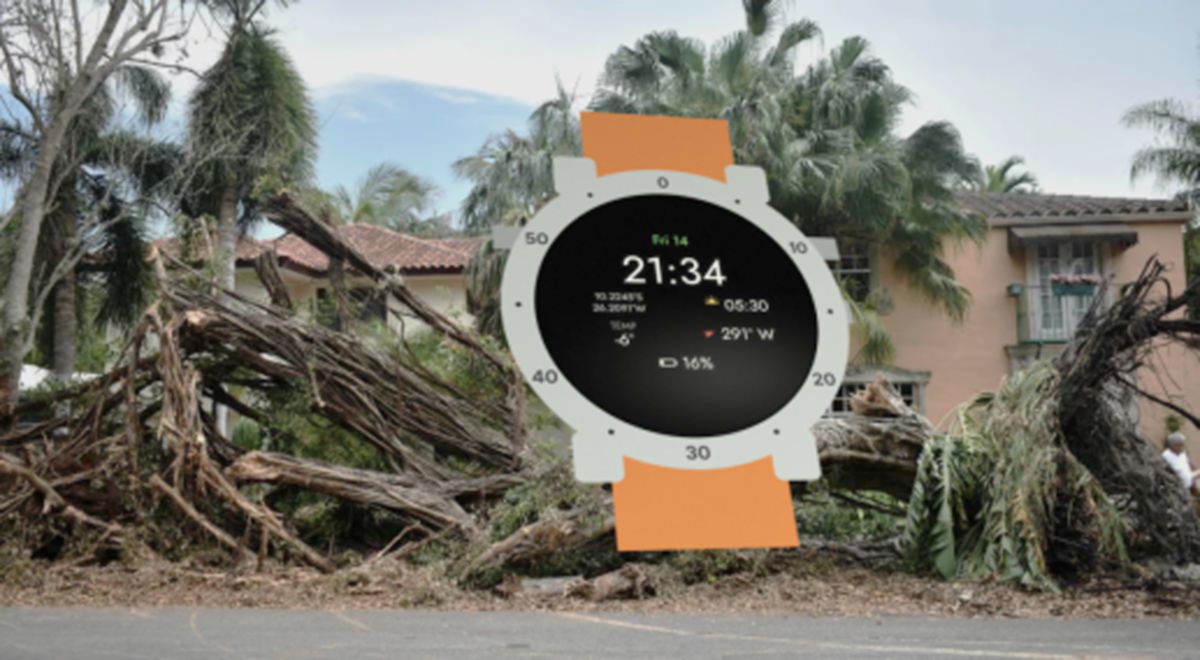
21:34
